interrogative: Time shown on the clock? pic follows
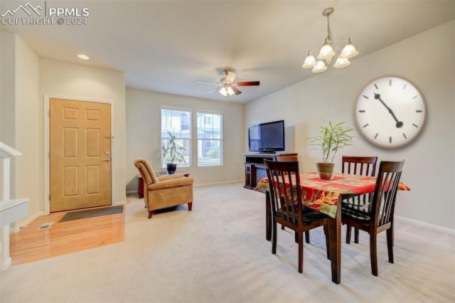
4:53
